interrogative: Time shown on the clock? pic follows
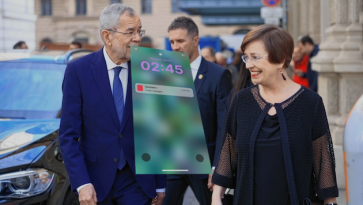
2:45
